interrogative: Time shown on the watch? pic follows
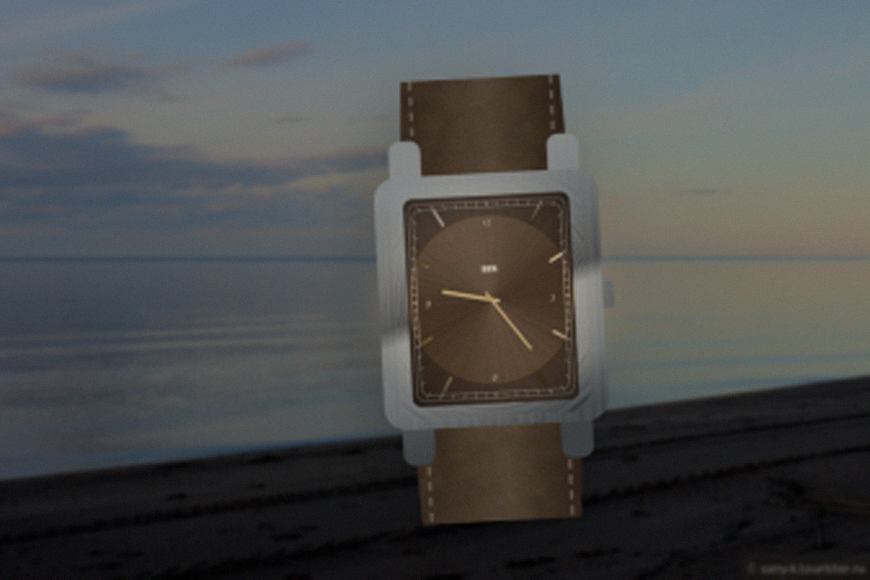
9:24
